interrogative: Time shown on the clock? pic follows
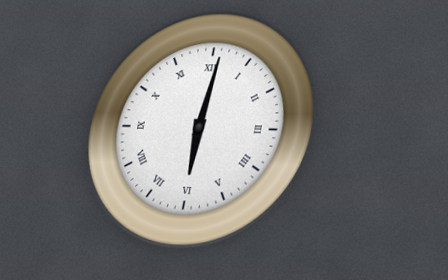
6:01
